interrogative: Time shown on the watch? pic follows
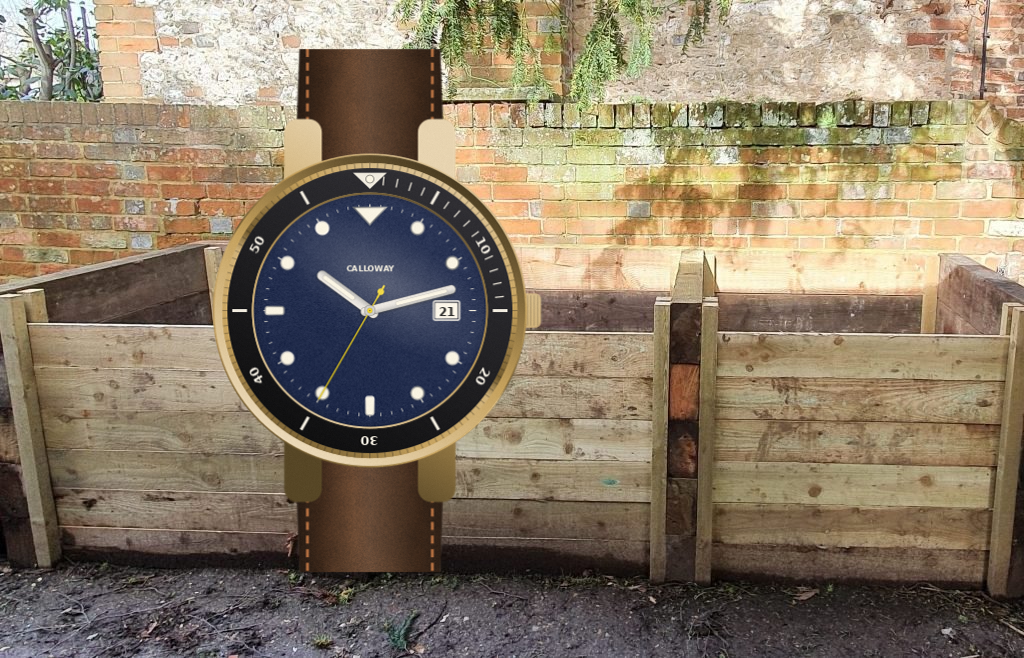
10:12:35
